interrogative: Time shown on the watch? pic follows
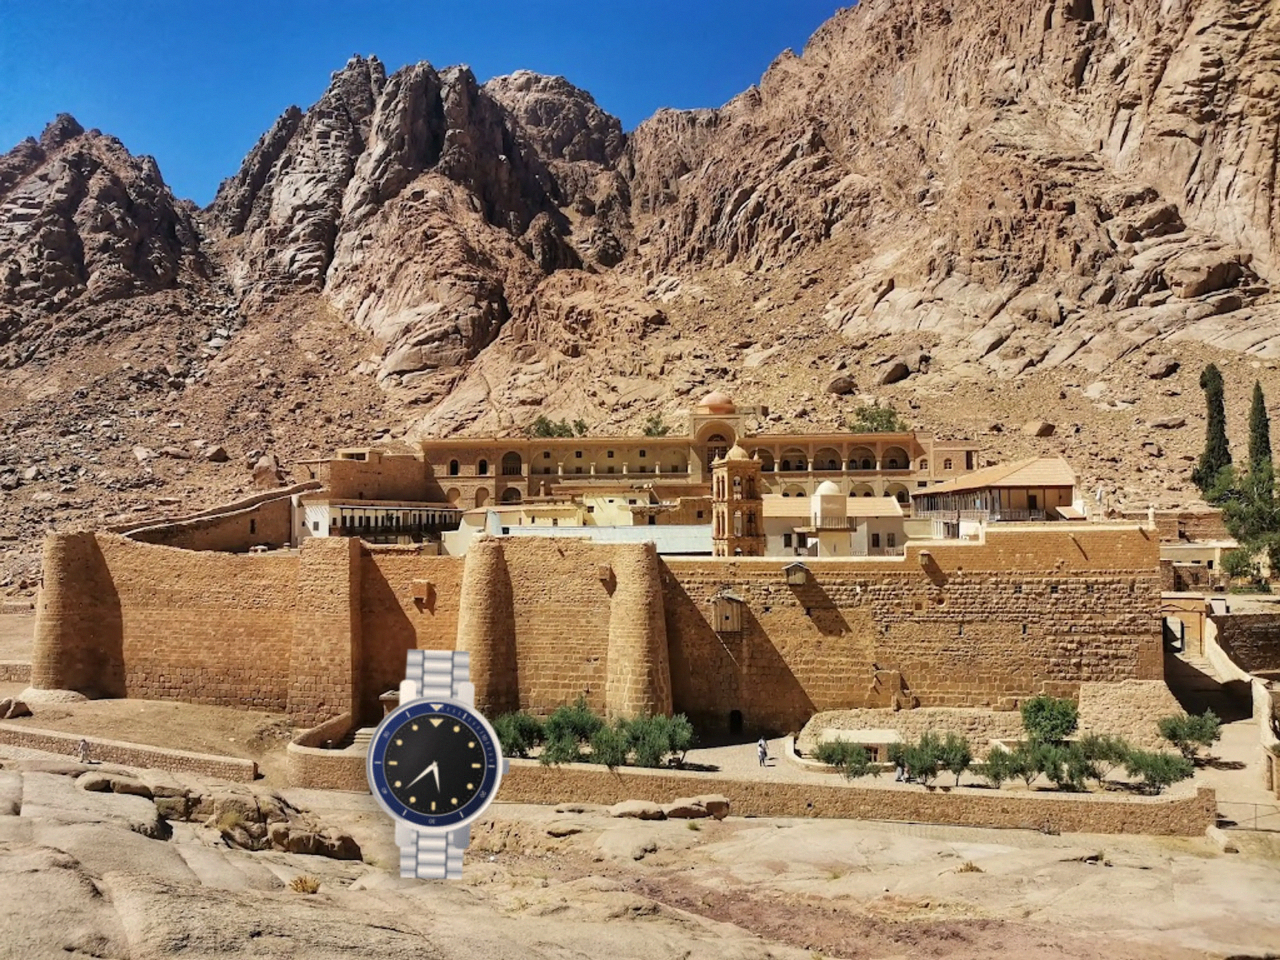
5:38
